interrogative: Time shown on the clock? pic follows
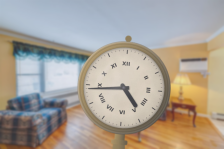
4:44
